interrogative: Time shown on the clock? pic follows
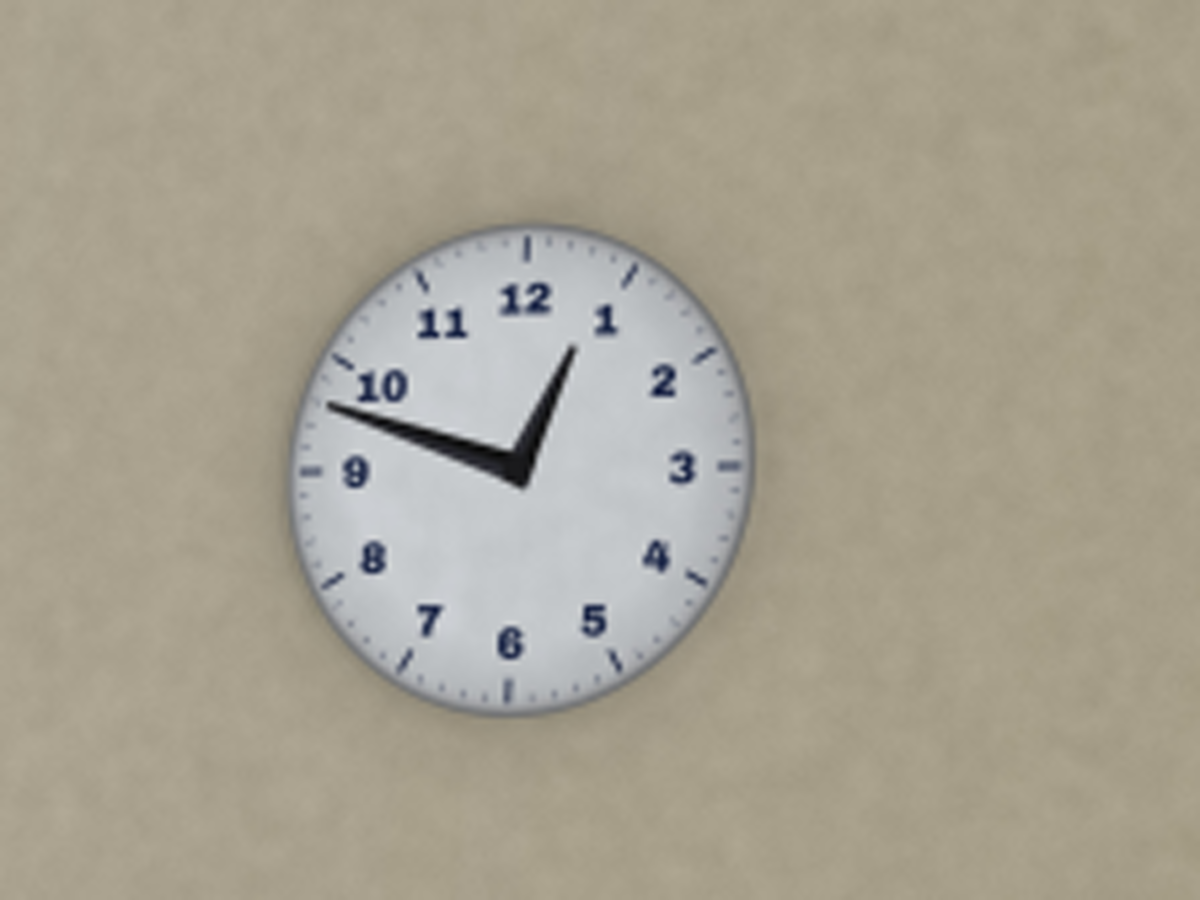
12:48
